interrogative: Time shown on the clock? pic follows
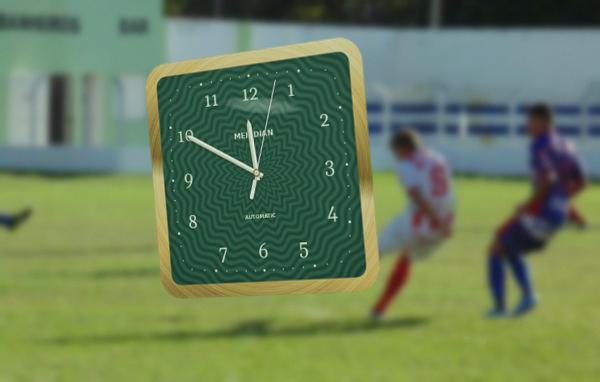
11:50:03
